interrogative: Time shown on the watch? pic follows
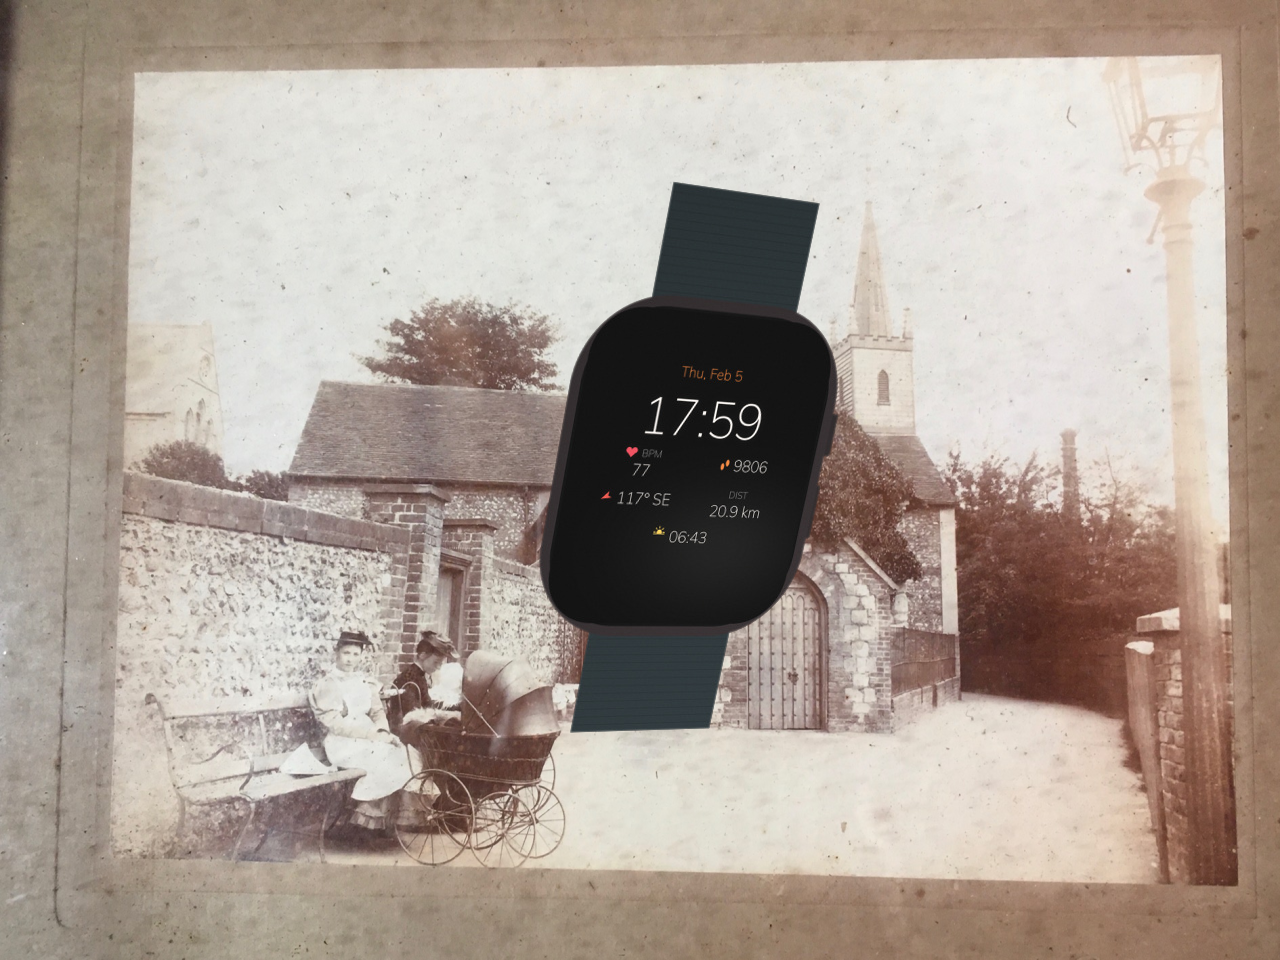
17:59
